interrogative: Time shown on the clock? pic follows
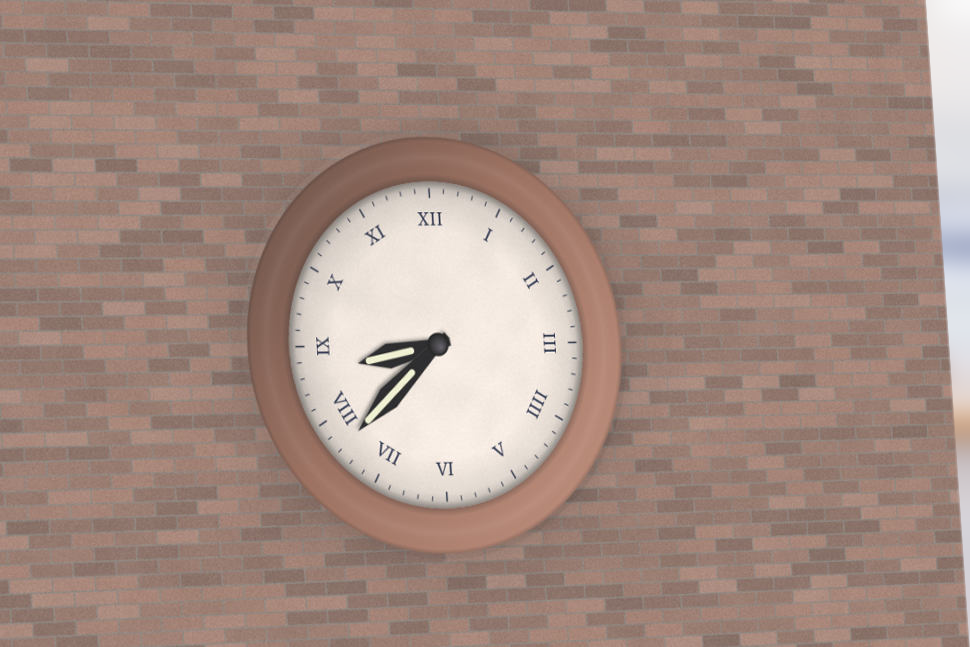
8:38
